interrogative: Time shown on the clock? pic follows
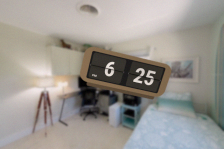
6:25
